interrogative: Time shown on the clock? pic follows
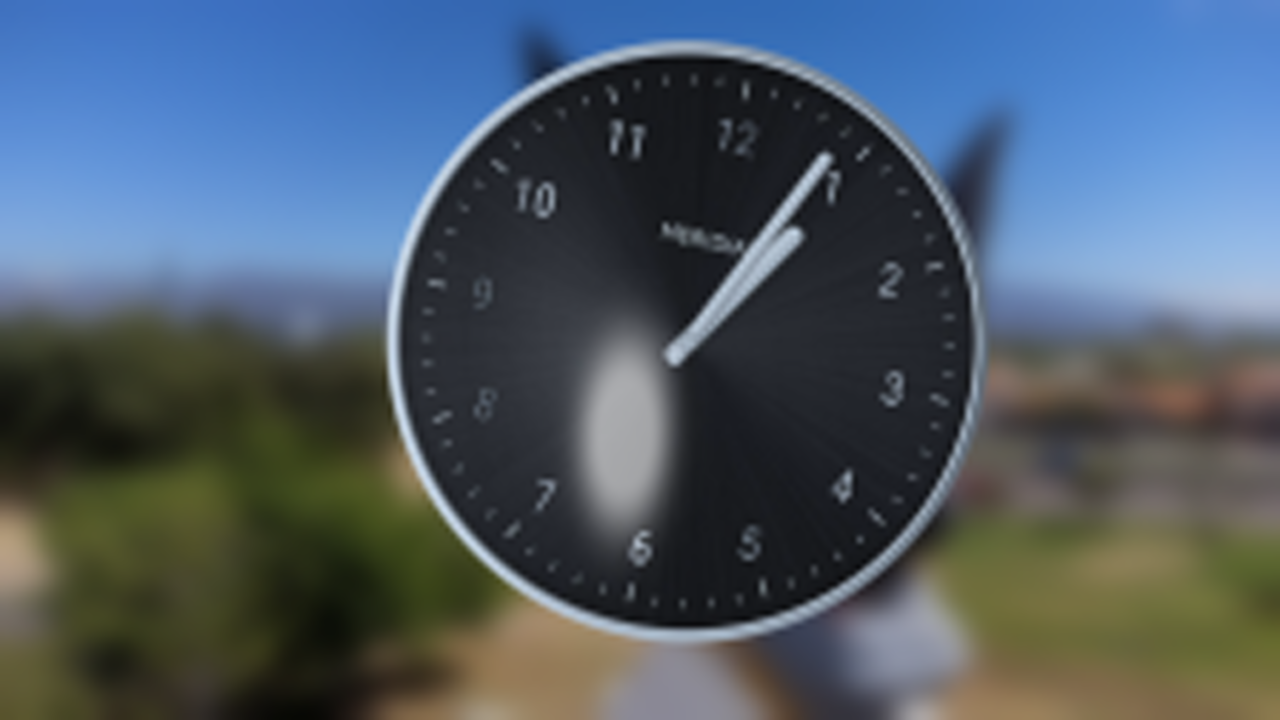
1:04
